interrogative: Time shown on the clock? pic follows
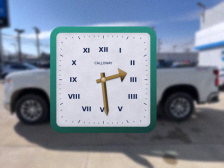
2:29
